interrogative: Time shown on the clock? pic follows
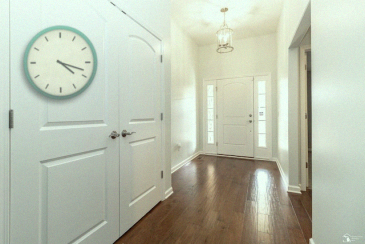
4:18
